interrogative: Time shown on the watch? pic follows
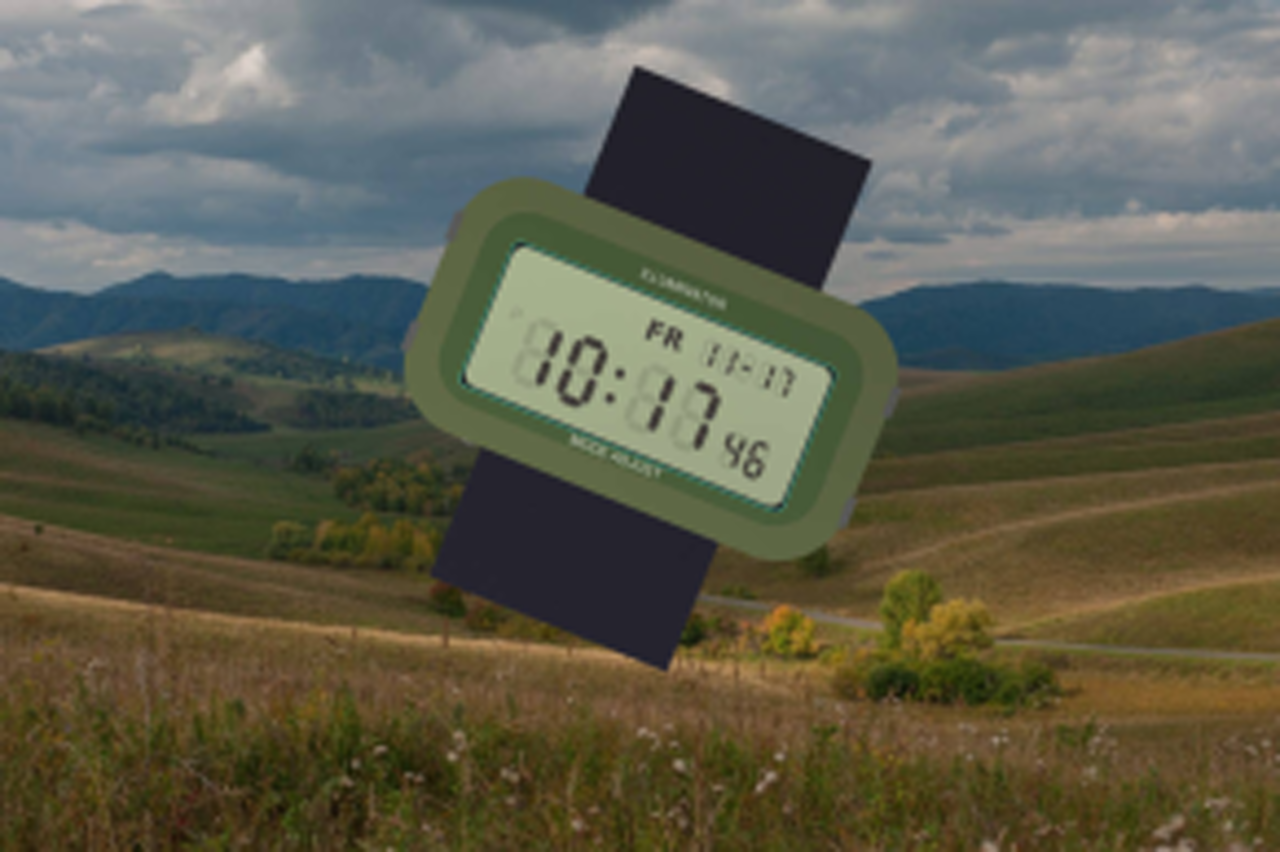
10:17:46
